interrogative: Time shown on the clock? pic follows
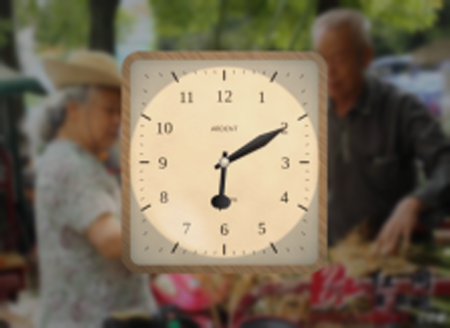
6:10
